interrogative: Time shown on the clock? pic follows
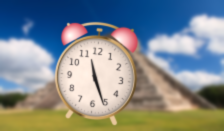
11:26
